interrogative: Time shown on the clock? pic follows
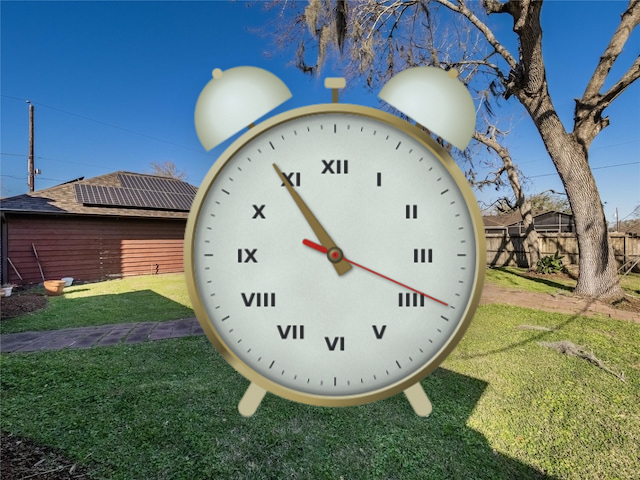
10:54:19
